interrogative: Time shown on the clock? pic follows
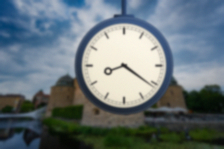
8:21
